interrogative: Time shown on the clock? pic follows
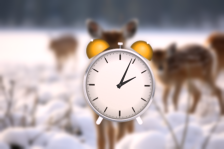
2:04
